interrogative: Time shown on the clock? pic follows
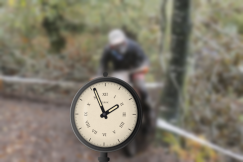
1:56
